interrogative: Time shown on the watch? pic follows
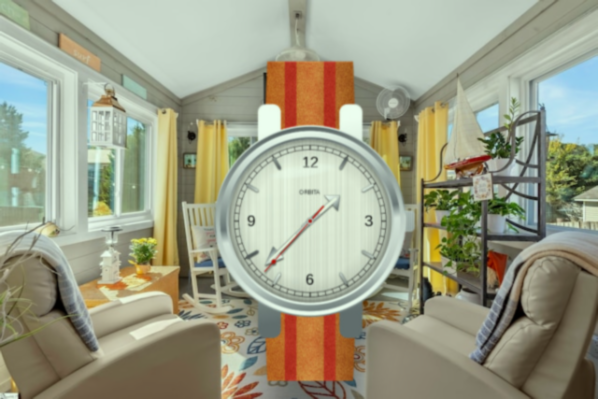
1:37:37
